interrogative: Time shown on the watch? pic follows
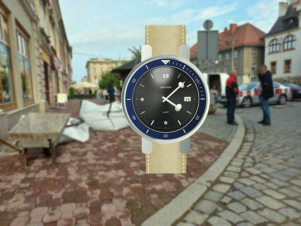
4:08
